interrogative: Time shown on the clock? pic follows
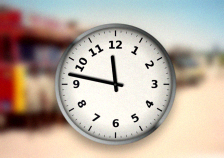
11:47
